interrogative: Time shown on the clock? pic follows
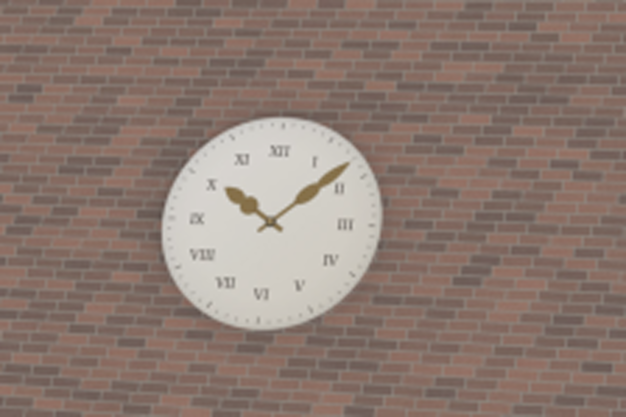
10:08
